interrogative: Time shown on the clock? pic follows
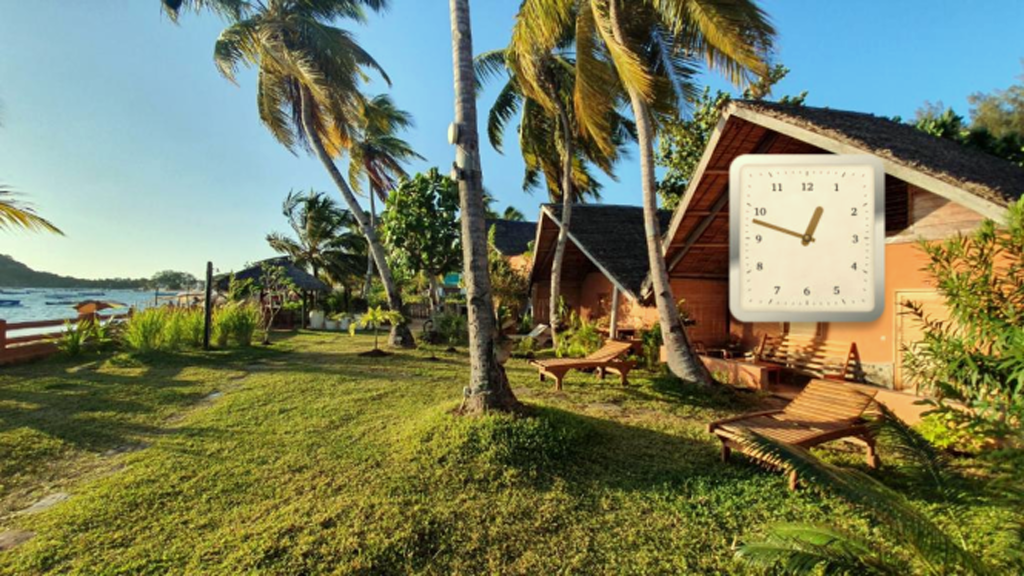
12:48
